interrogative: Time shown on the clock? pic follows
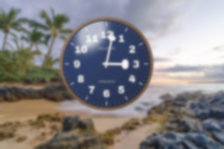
3:02
